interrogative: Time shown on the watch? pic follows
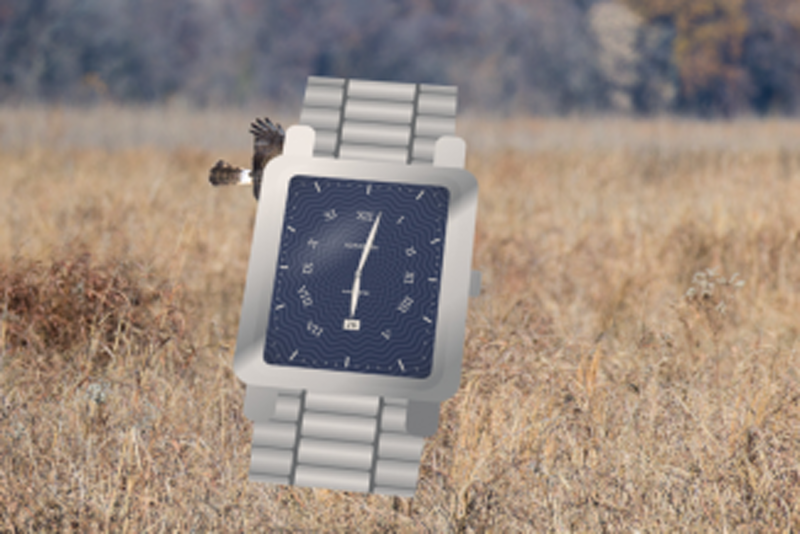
6:02
